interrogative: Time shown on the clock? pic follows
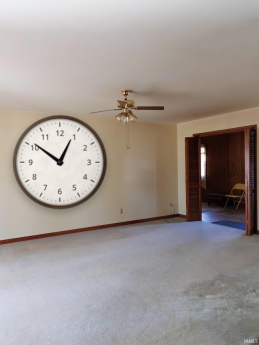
12:51
